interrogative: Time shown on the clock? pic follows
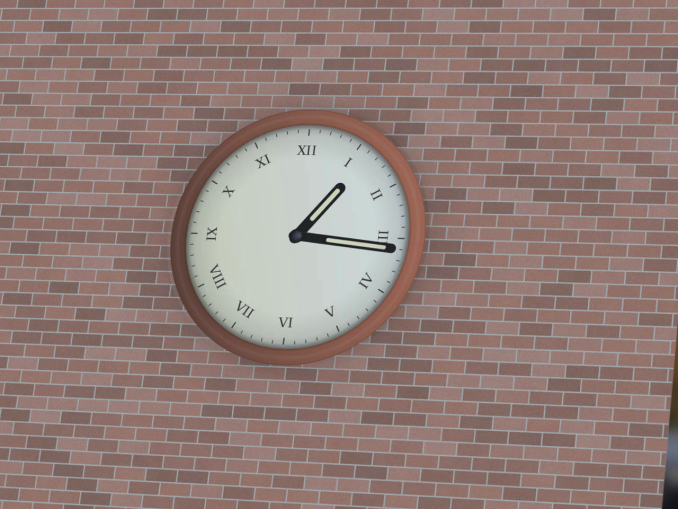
1:16
